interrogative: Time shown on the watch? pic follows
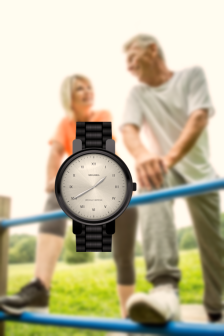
1:40
